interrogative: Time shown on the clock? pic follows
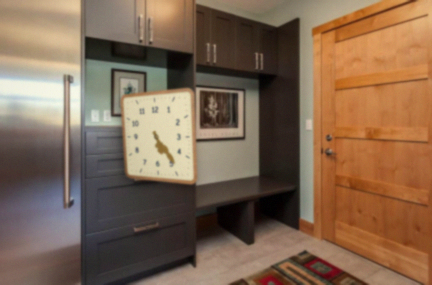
5:24
